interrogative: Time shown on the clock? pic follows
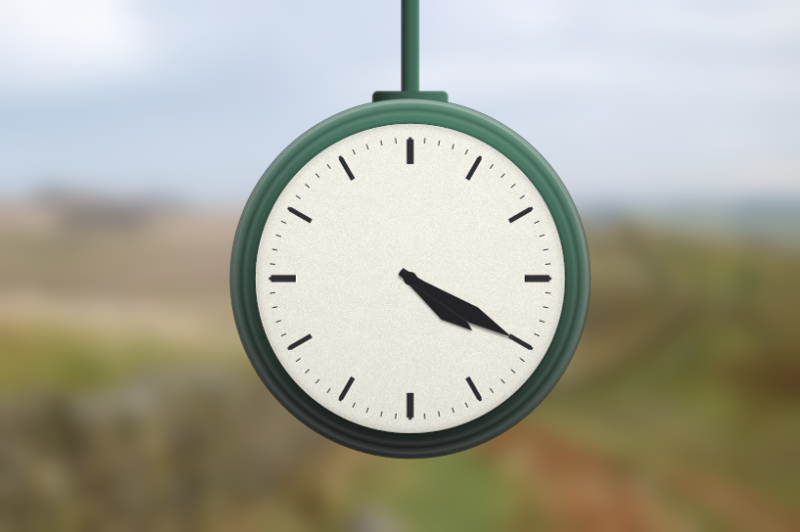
4:20
